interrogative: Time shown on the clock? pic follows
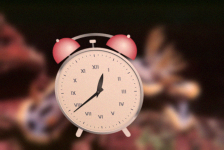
12:39
